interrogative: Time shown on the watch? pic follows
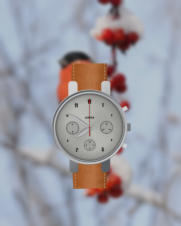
7:51
